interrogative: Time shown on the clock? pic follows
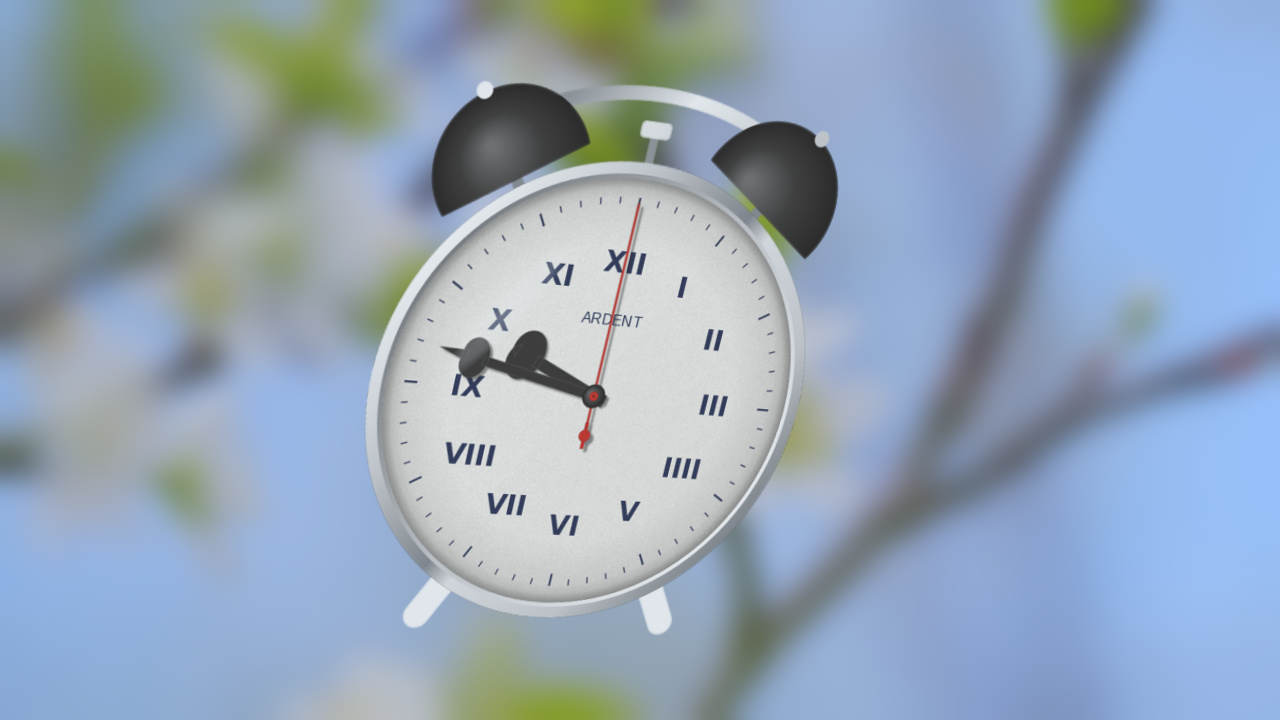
9:47:00
